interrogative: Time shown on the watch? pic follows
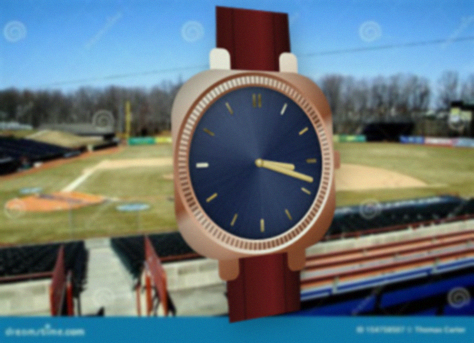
3:18
